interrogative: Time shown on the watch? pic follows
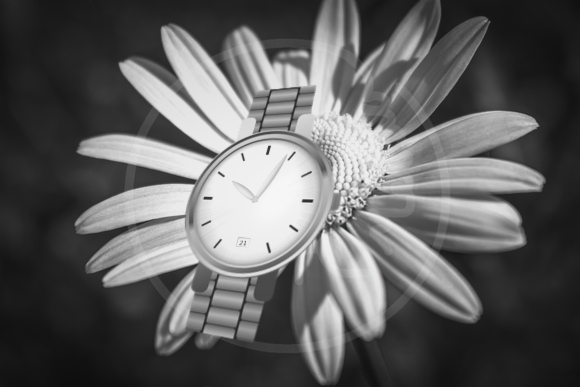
10:04
